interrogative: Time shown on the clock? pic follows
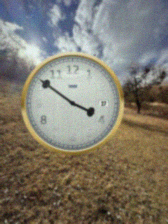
3:51
